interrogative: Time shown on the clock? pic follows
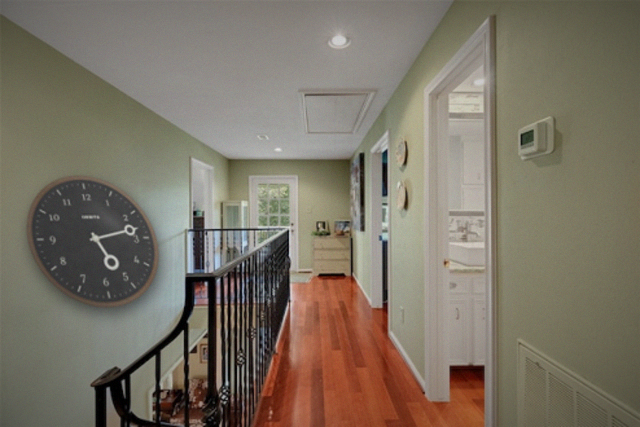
5:13
